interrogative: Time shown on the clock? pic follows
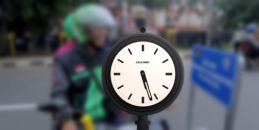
5:27
